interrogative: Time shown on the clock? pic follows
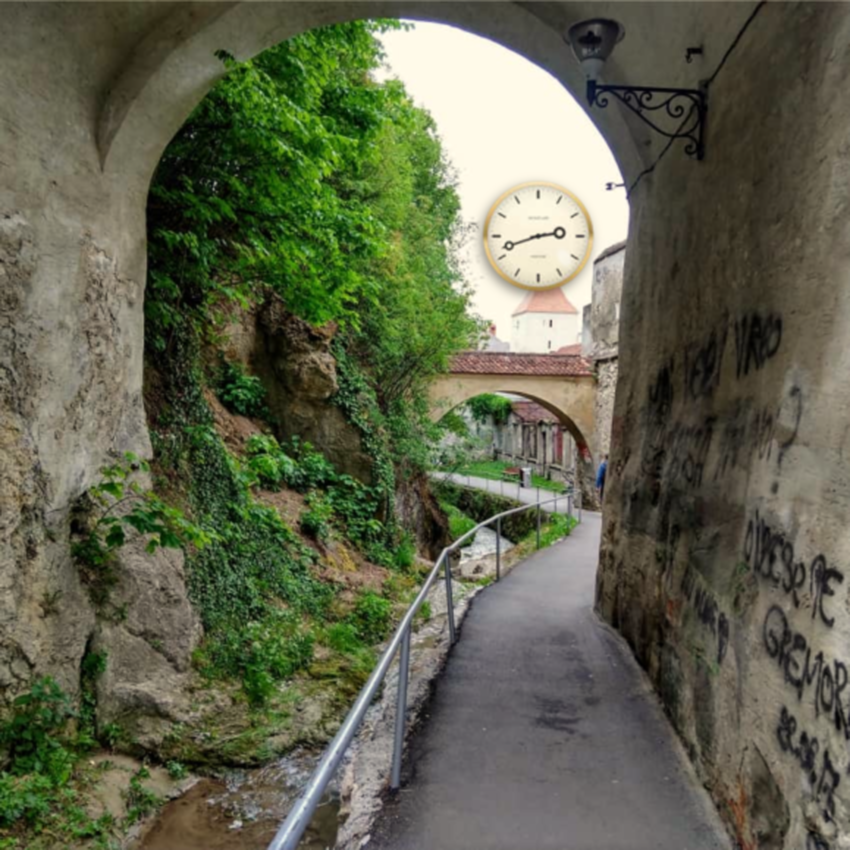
2:42
